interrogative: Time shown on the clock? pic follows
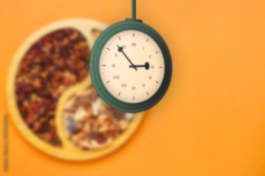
2:53
